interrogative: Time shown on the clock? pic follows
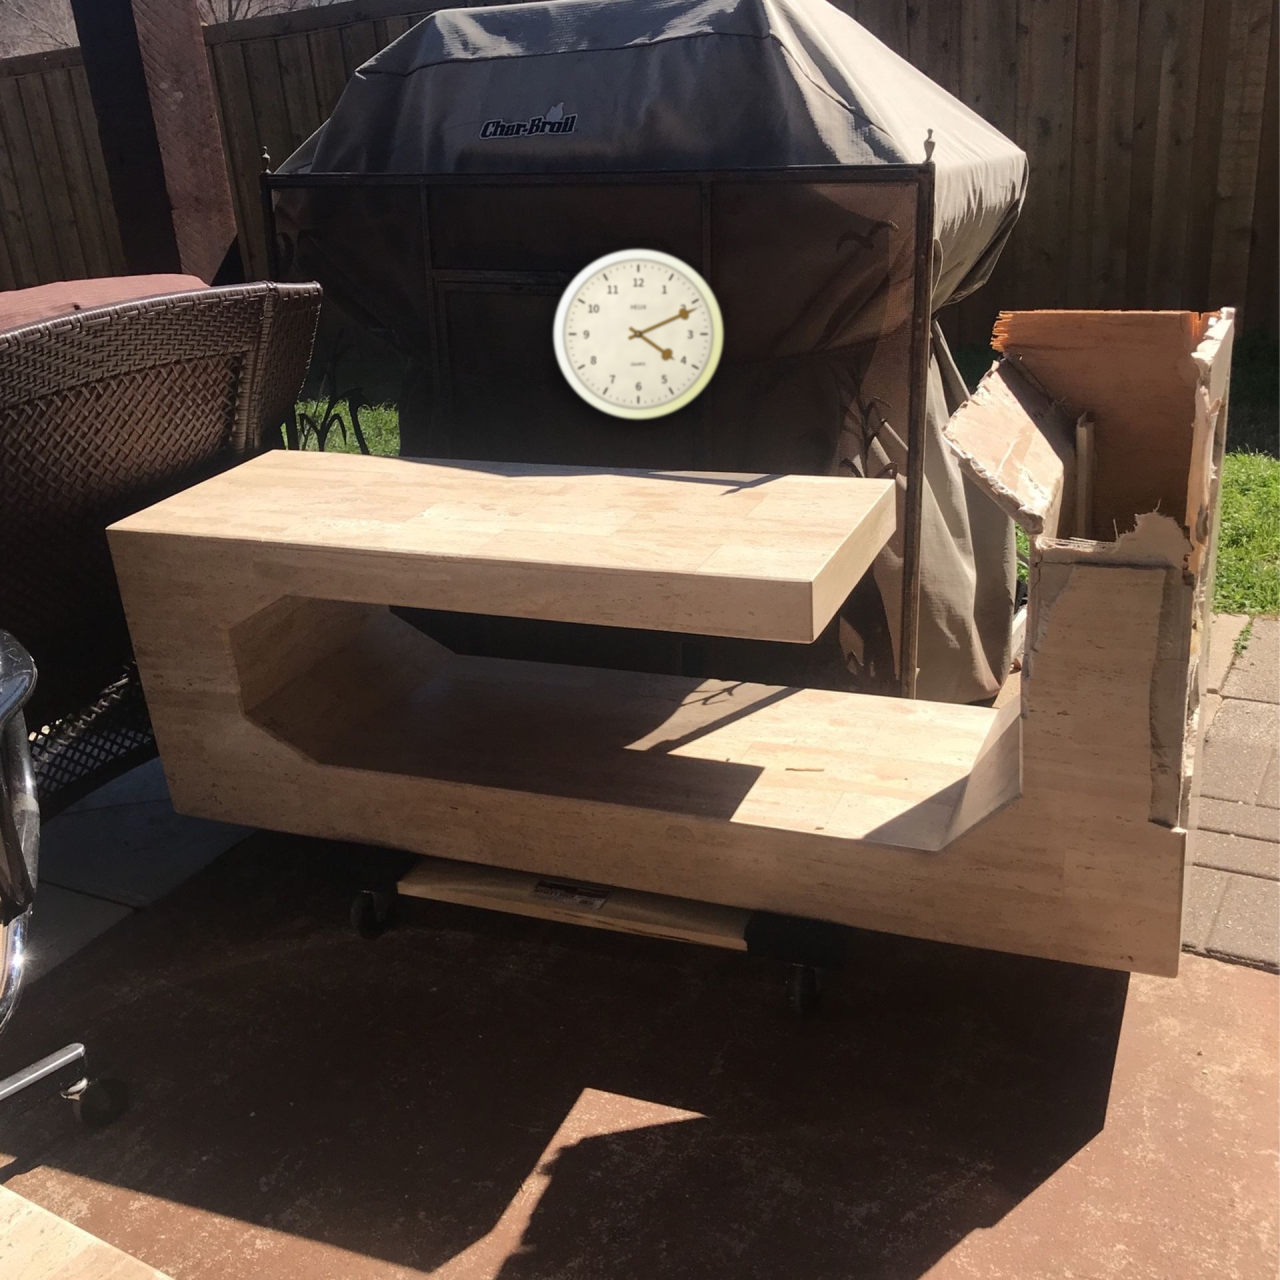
4:11
